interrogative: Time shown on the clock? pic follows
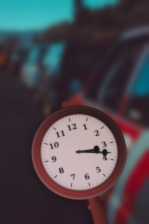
3:18
